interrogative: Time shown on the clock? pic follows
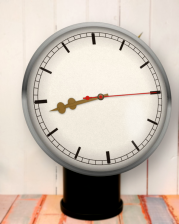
8:43:15
